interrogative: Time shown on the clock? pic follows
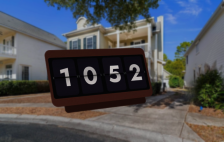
10:52
